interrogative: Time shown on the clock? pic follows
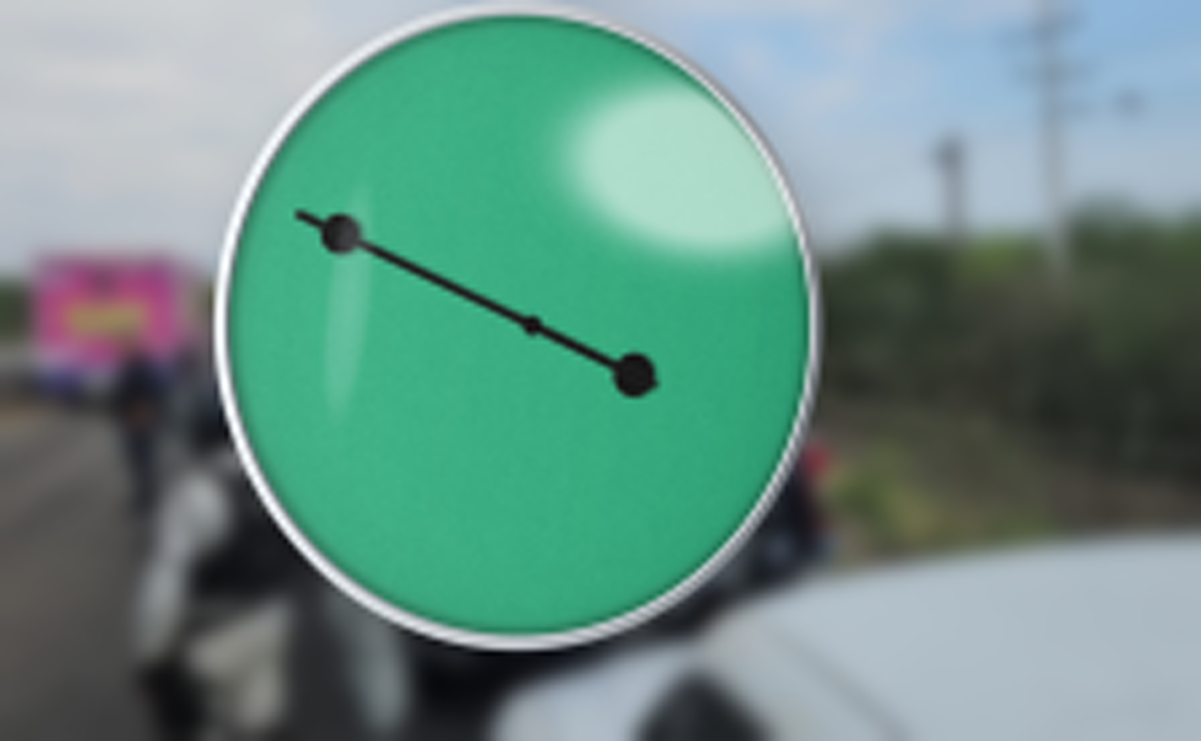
3:49
